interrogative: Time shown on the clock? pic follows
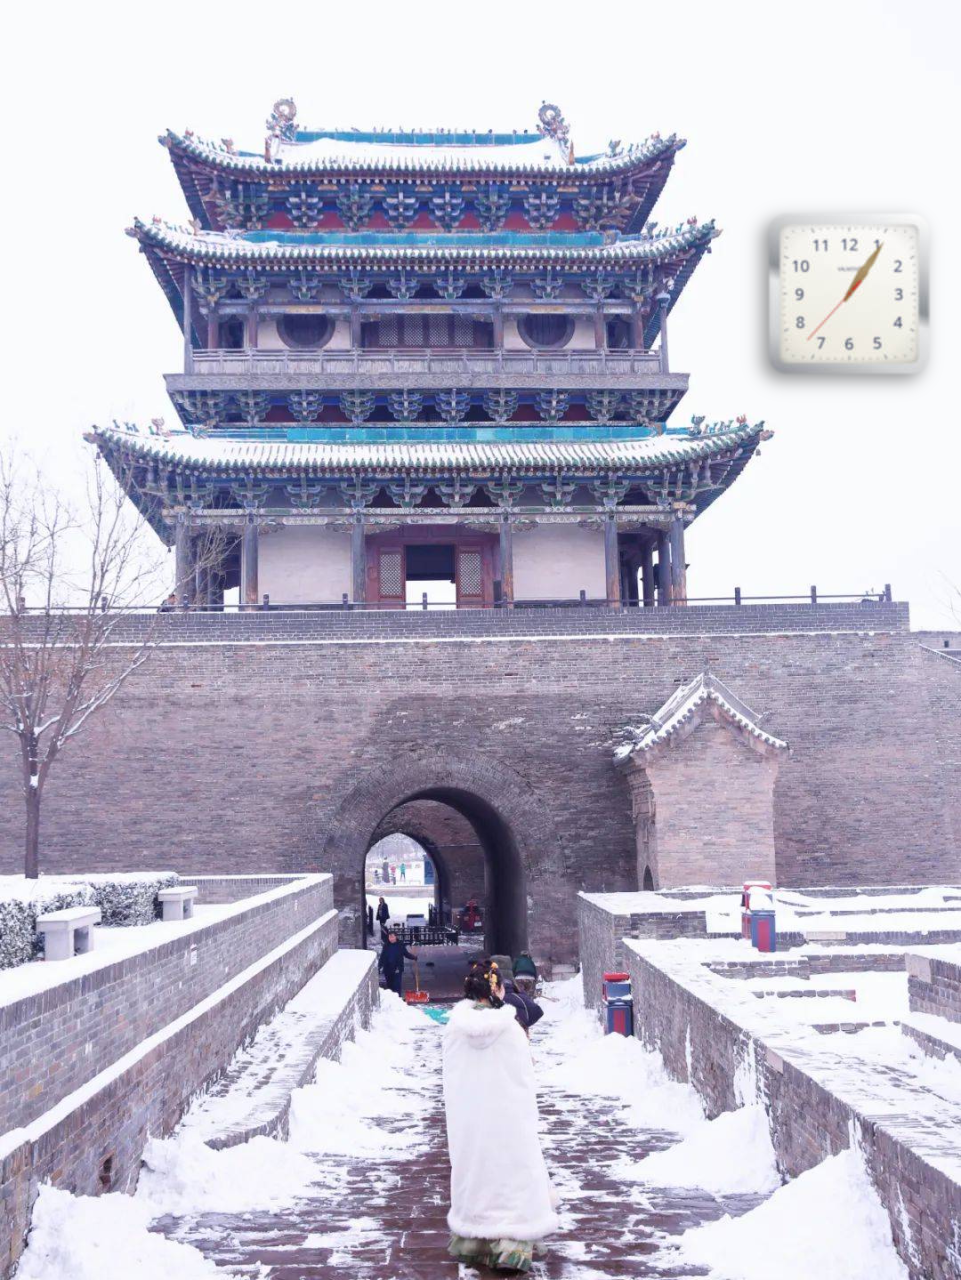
1:05:37
